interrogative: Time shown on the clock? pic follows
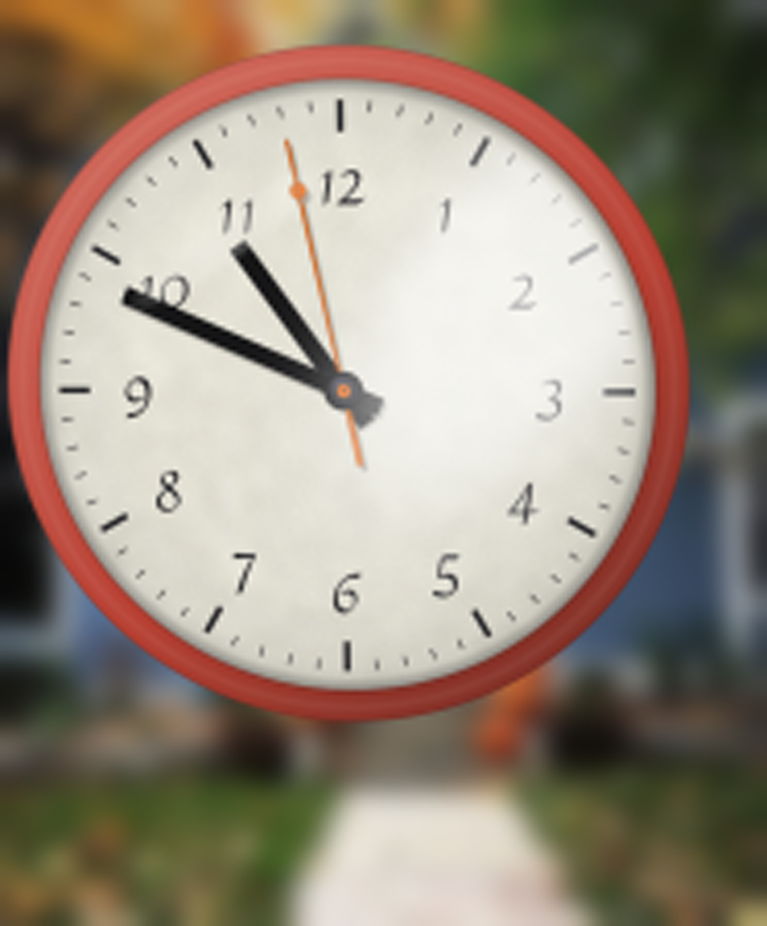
10:48:58
